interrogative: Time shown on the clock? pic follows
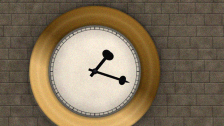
1:18
